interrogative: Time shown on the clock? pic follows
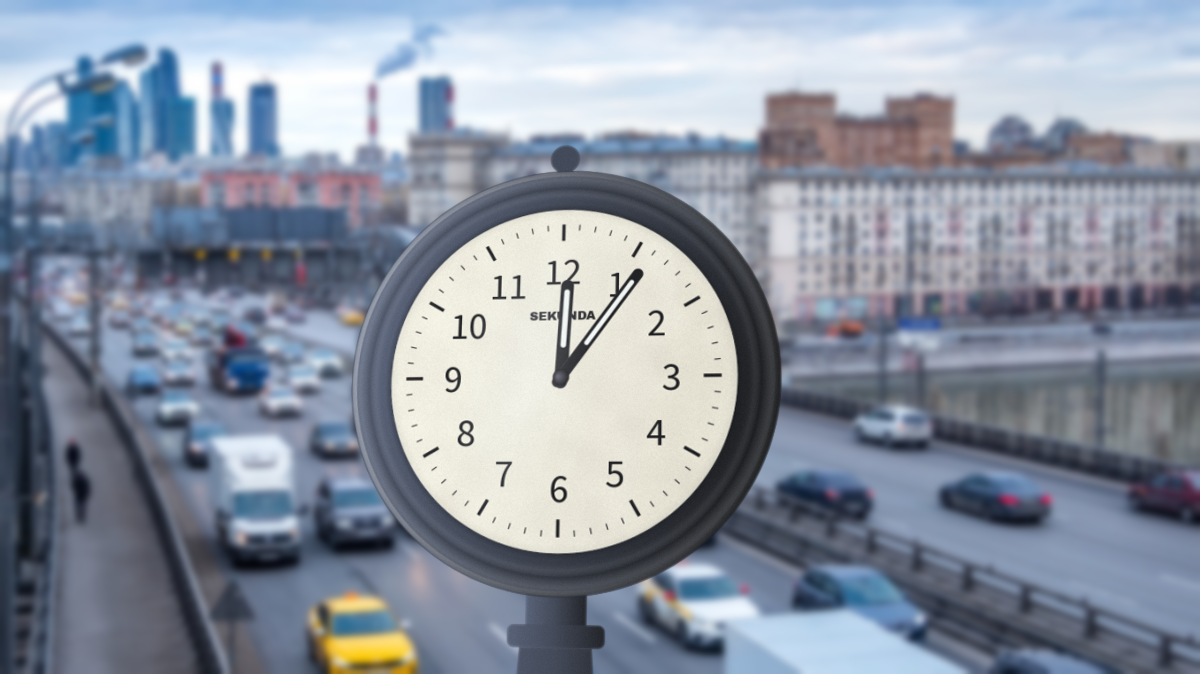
12:06
